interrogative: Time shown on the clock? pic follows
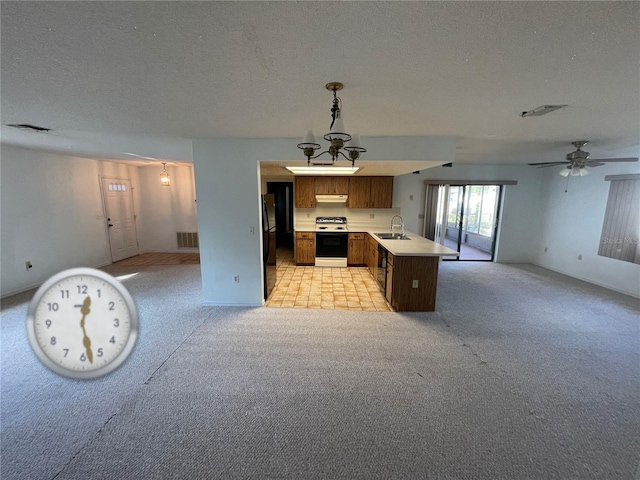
12:28
